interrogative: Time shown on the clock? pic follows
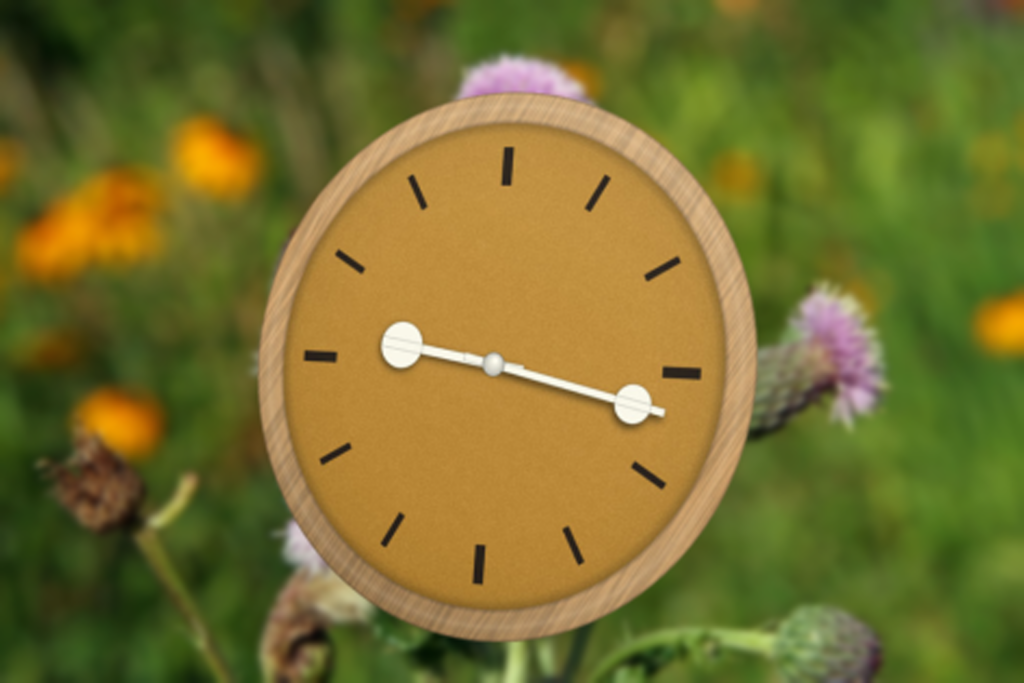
9:17
